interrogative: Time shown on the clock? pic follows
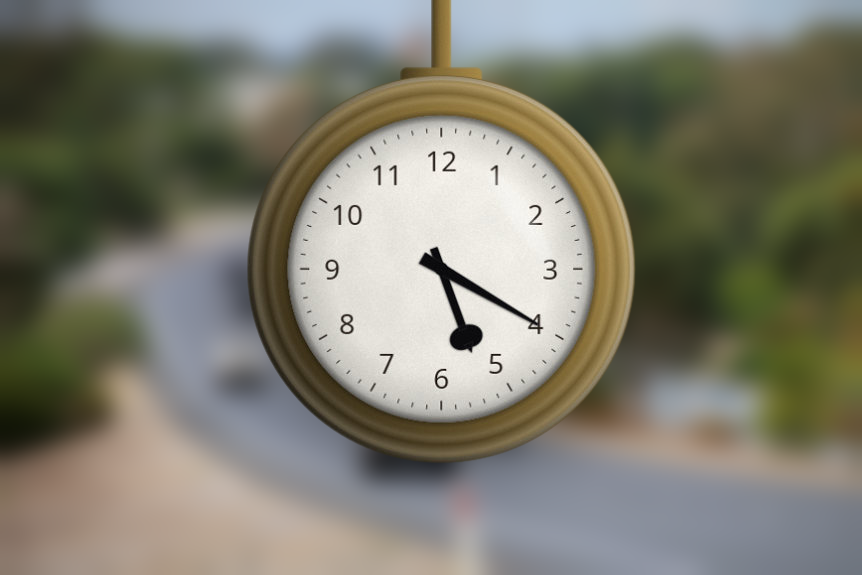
5:20
